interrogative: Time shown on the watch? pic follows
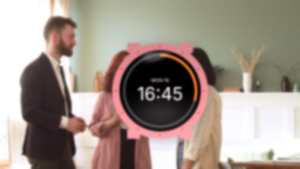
16:45
